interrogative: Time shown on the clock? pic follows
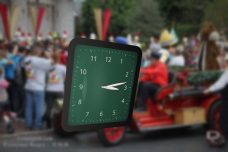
3:13
